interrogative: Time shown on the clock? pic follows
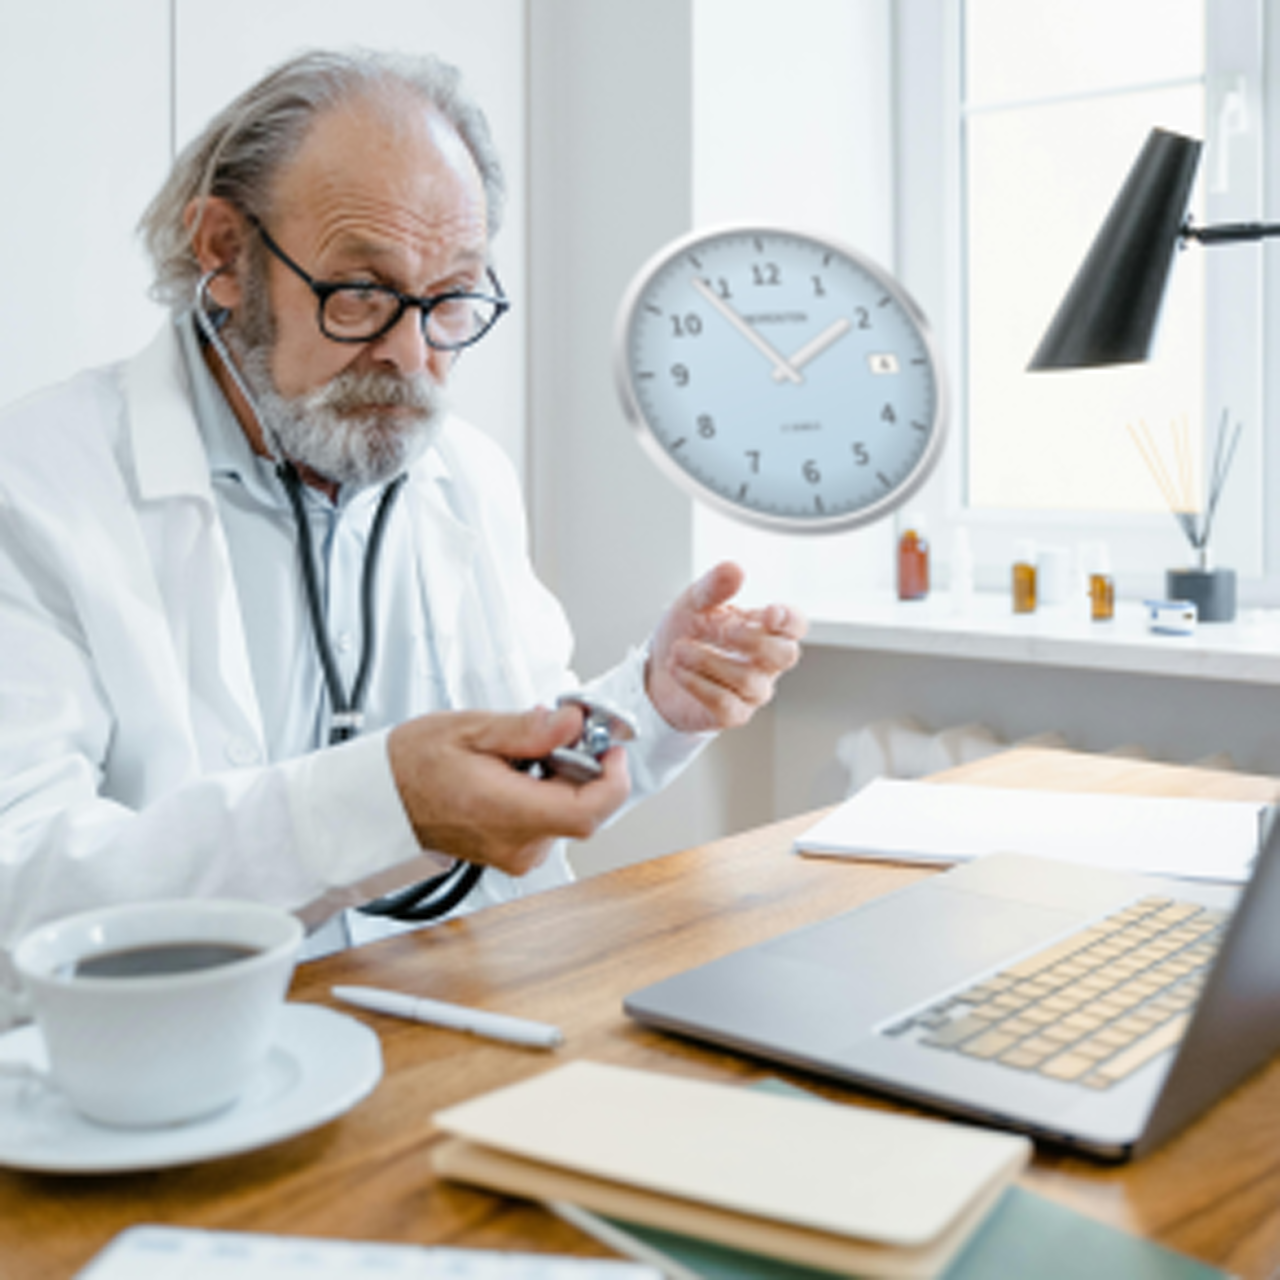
1:54
